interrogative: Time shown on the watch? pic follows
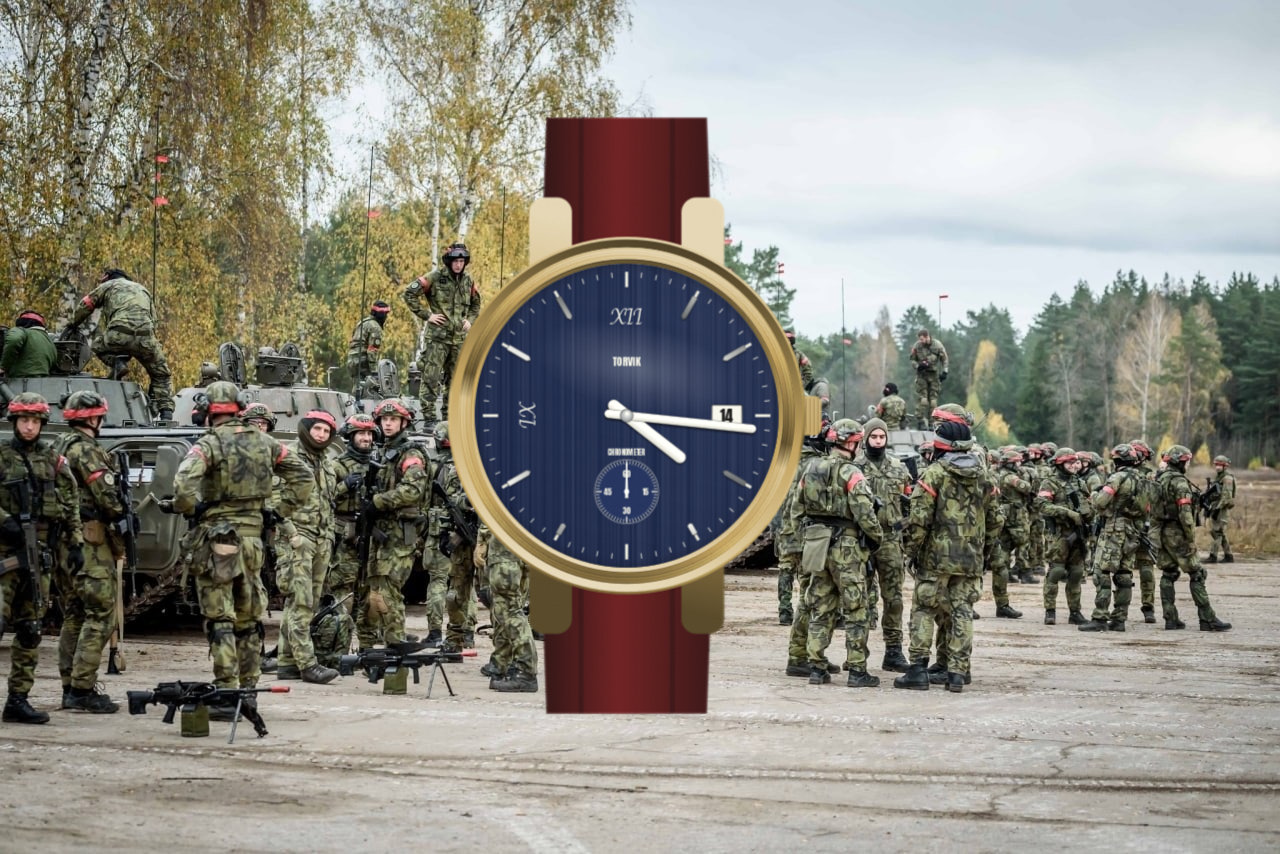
4:16
